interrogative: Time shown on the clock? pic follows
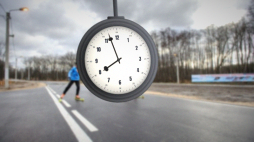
7:57
